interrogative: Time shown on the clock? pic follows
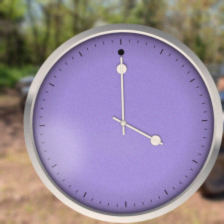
4:00
